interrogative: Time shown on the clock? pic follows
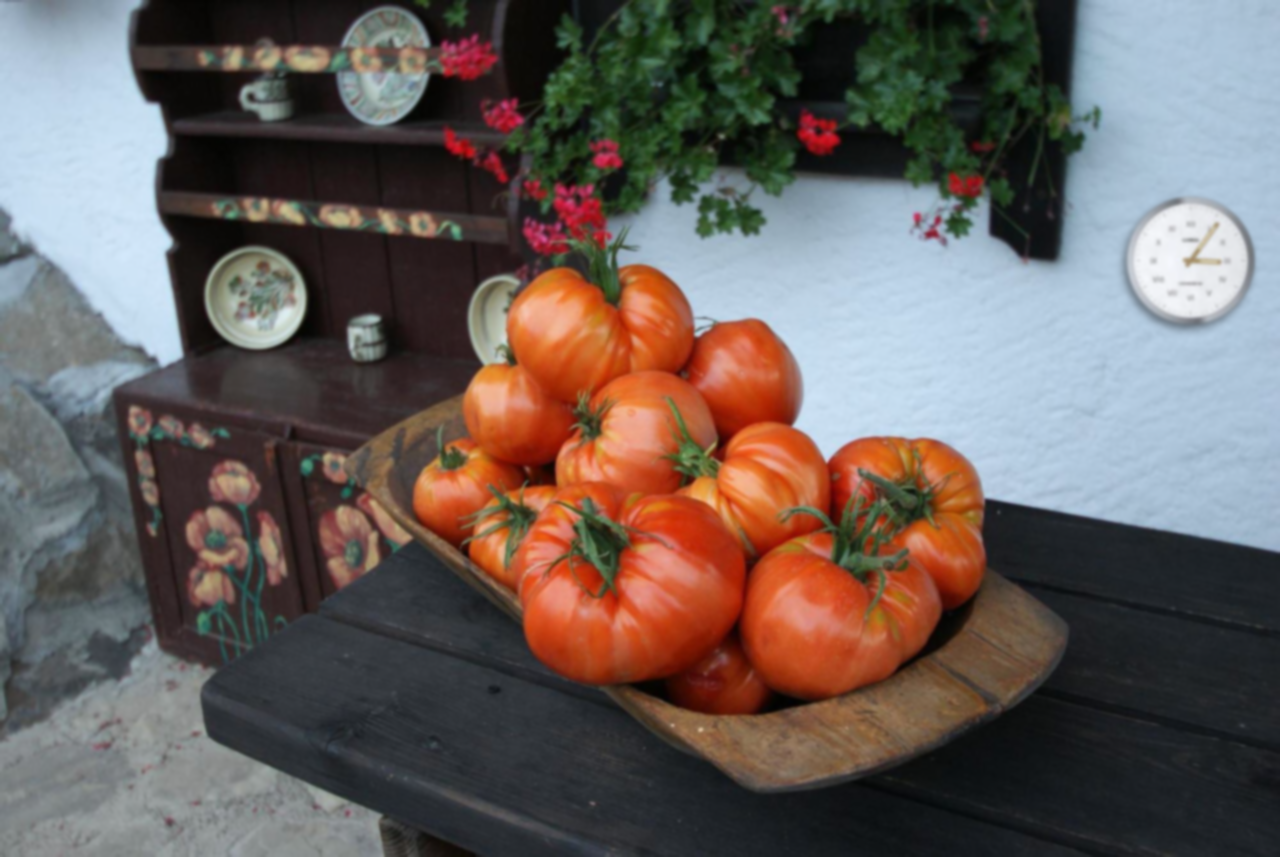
3:06
